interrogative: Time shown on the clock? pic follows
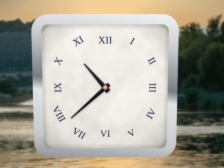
10:38
